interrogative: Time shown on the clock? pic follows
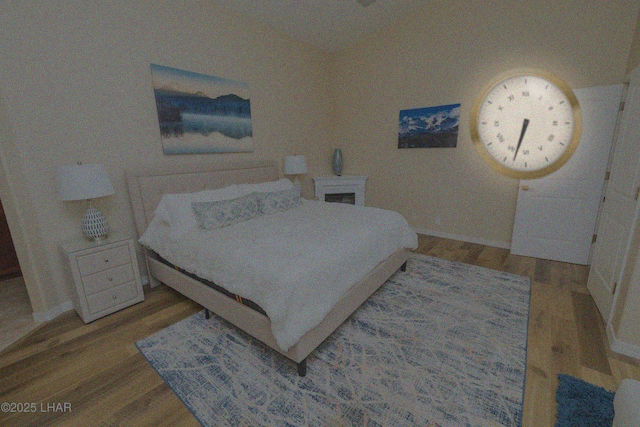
6:33
